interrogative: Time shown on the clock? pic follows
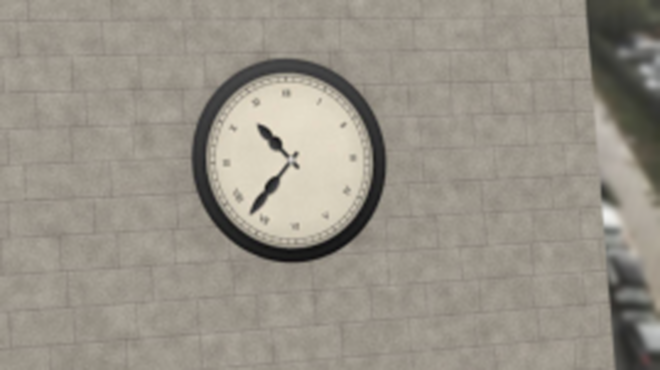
10:37
